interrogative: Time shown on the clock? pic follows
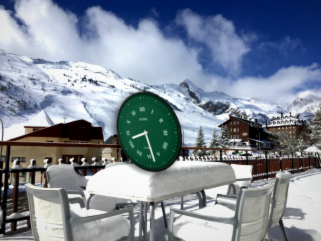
8:28
